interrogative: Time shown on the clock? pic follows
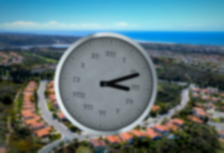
3:11
